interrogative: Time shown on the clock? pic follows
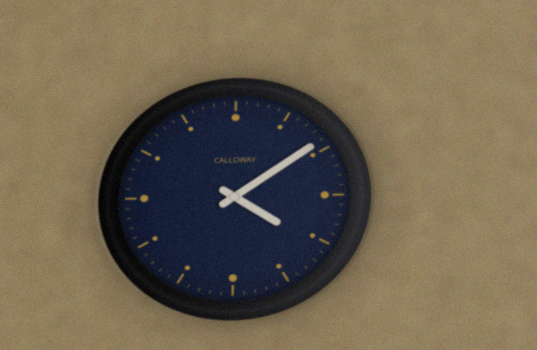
4:09
